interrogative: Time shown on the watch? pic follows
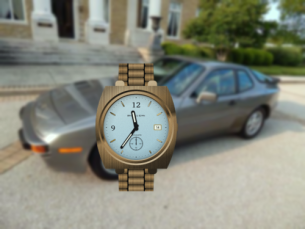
11:36
